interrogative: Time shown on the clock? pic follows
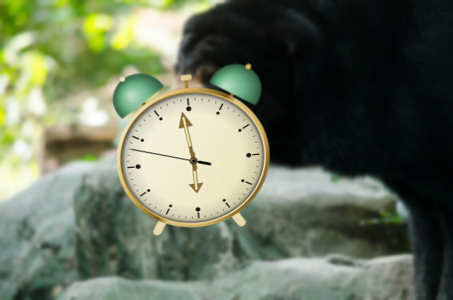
5:58:48
